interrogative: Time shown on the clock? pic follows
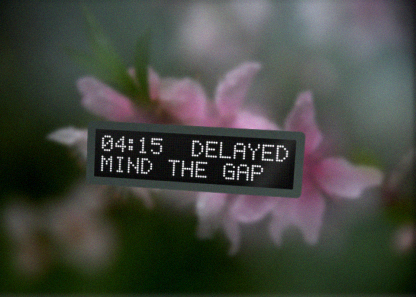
4:15
